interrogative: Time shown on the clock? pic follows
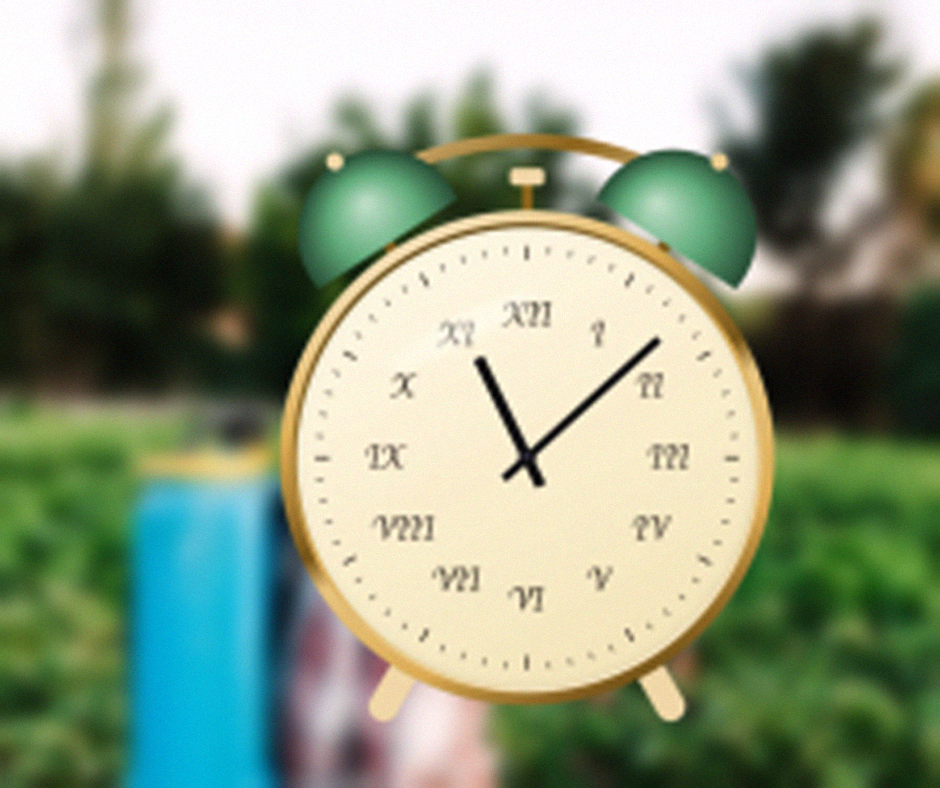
11:08
